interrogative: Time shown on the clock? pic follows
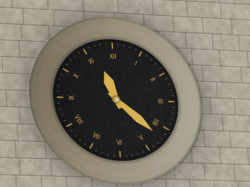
11:22
